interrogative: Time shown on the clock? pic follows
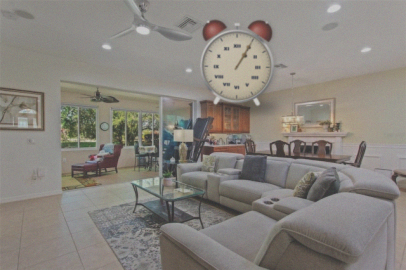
1:05
